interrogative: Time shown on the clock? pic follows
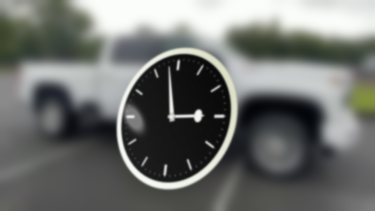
2:58
